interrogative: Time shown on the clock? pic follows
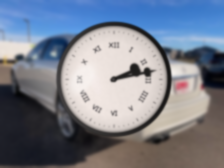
2:13
